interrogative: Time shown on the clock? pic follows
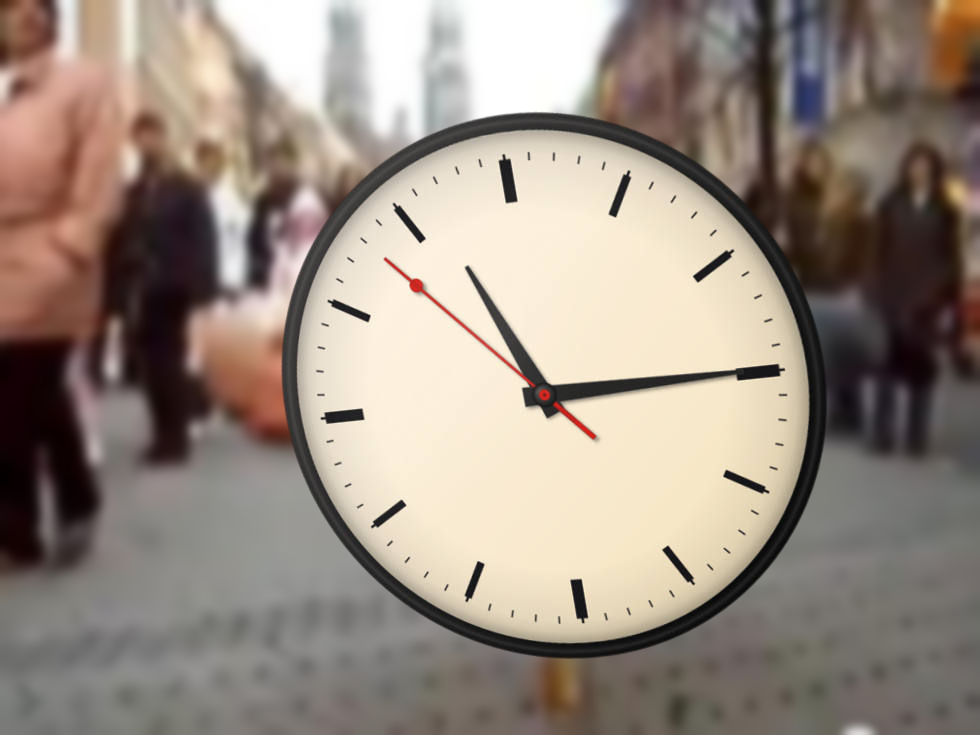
11:14:53
